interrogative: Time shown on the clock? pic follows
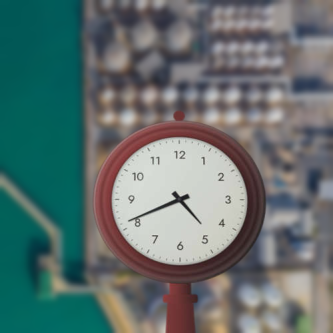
4:41
